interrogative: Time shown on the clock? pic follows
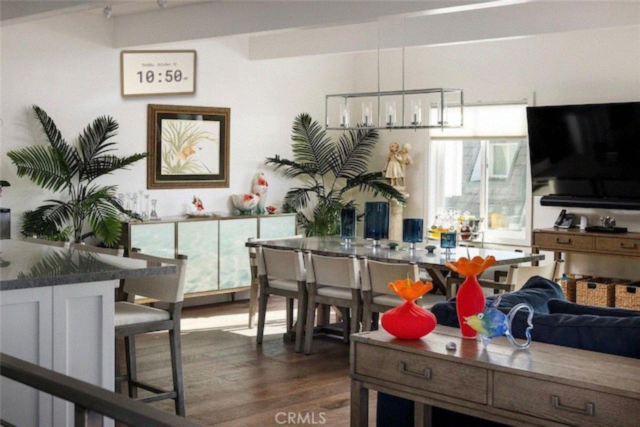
10:50
